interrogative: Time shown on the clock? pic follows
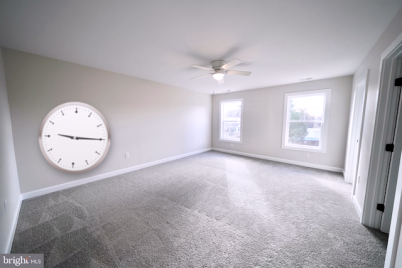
9:15
